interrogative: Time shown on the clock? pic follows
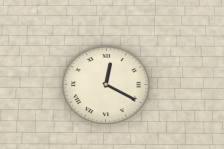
12:20
